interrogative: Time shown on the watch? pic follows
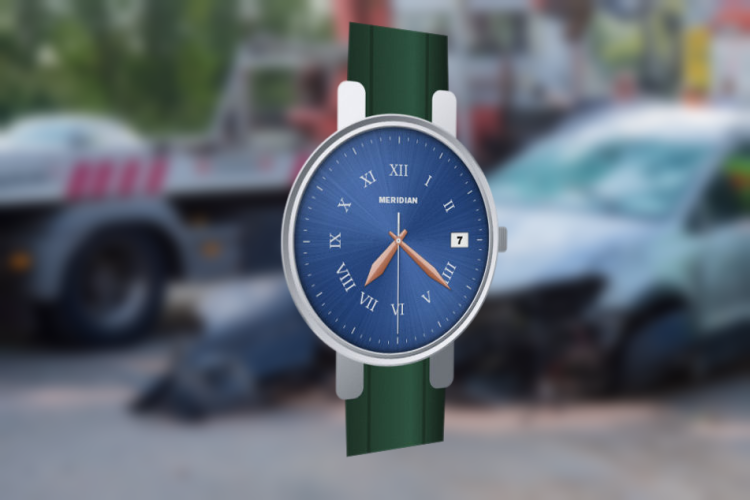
7:21:30
